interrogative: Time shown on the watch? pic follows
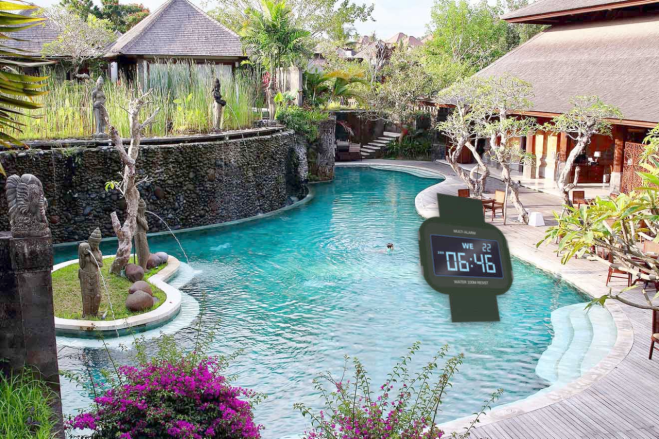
6:46
